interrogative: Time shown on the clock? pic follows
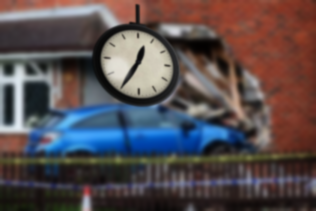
12:35
